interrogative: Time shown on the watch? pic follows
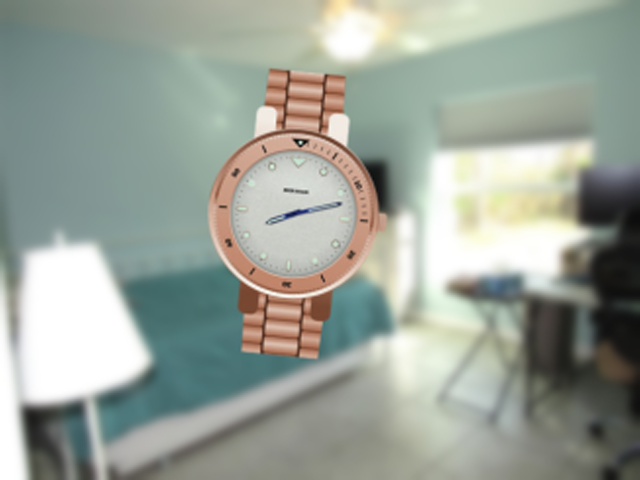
8:12
